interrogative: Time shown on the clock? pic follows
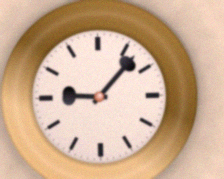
9:07
